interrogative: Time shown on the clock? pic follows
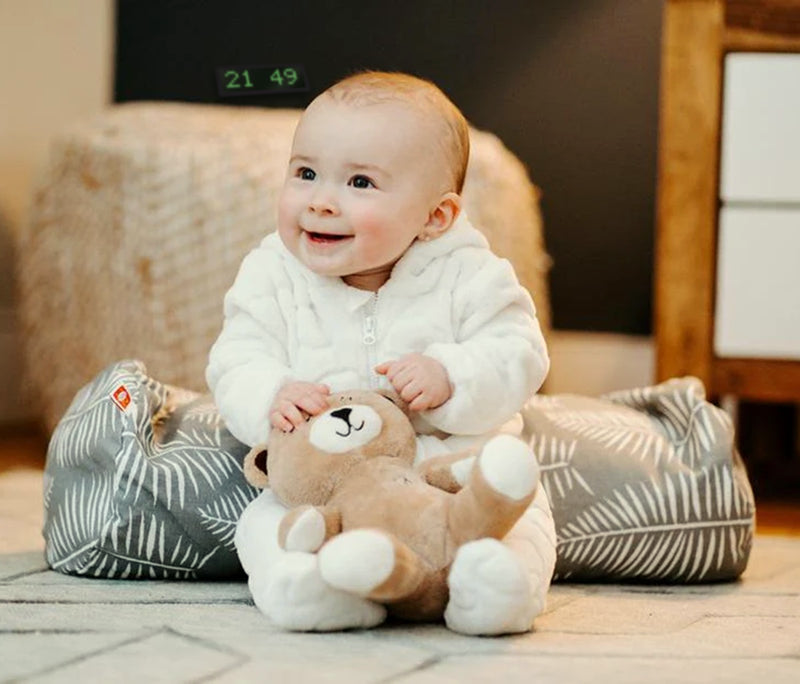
21:49
